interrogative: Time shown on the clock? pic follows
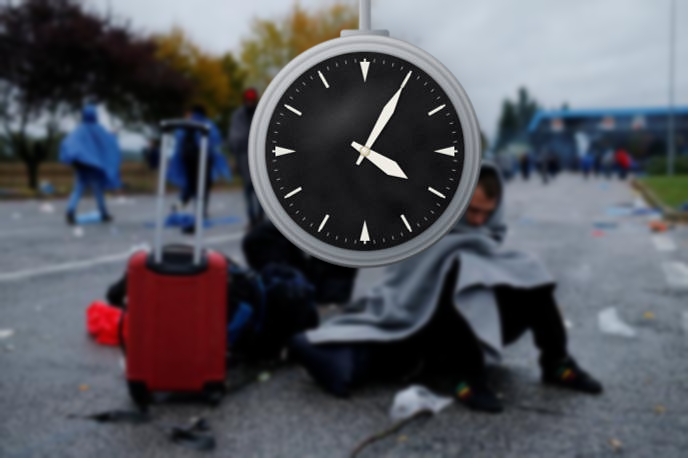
4:05
